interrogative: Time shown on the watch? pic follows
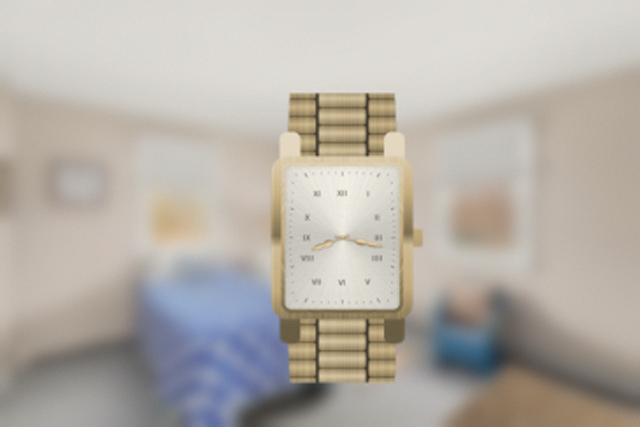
8:17
